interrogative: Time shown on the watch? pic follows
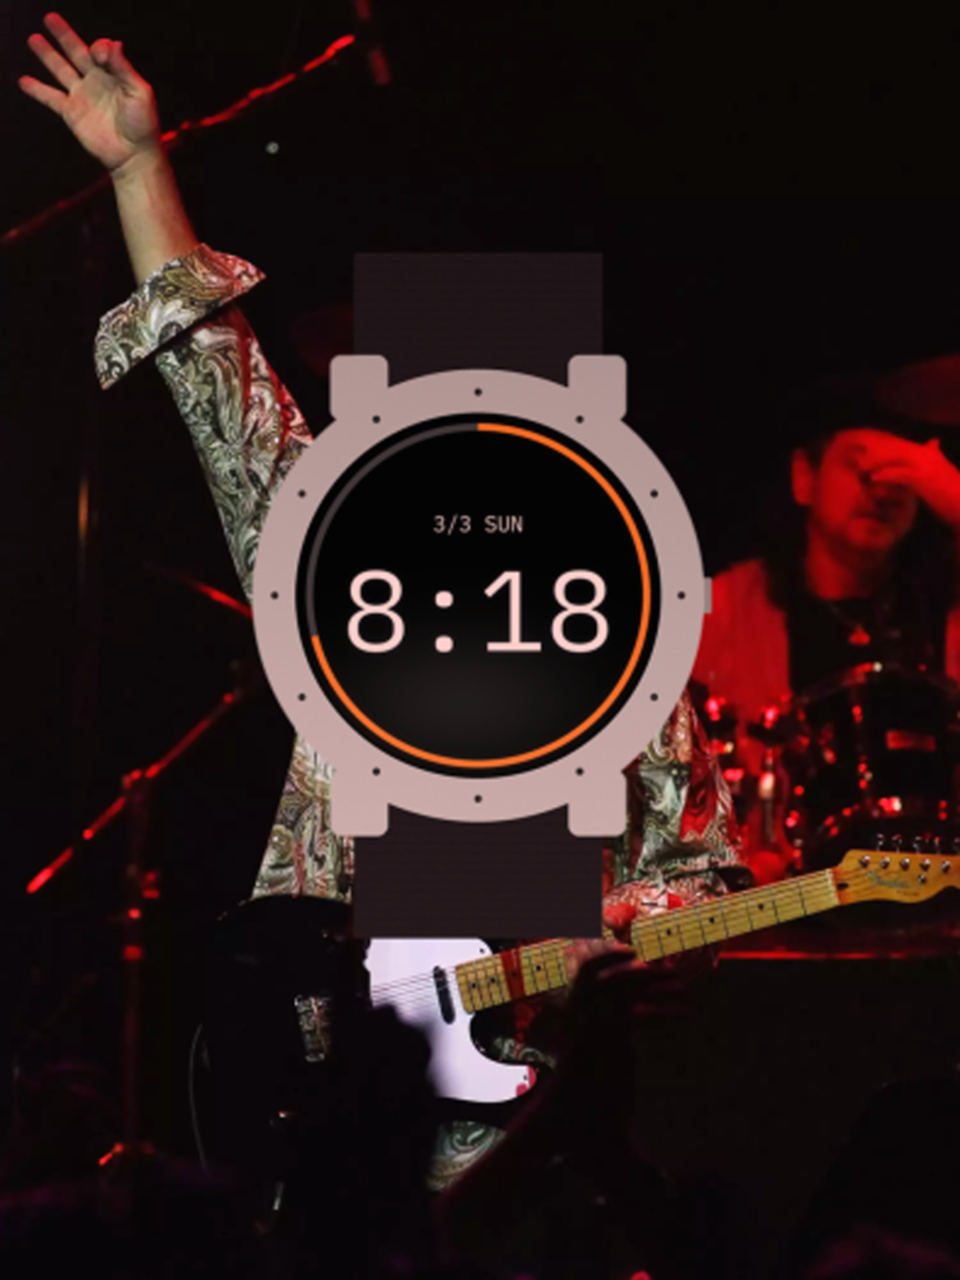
8:18
